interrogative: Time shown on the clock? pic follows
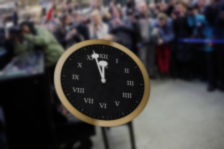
11:57
